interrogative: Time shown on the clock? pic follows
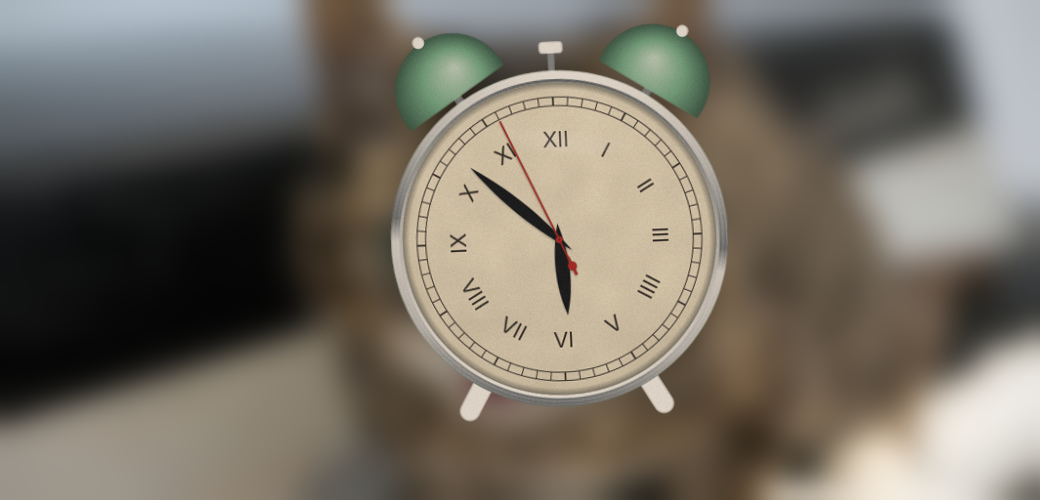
5:51:56
